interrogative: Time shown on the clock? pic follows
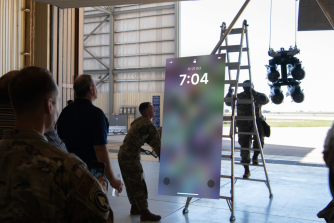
7:04
